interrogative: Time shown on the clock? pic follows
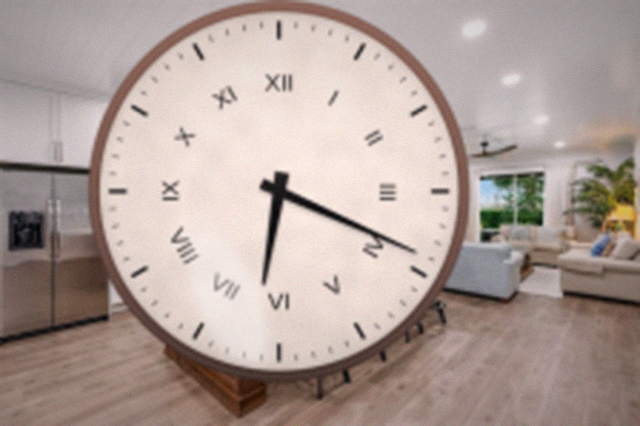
6:19
